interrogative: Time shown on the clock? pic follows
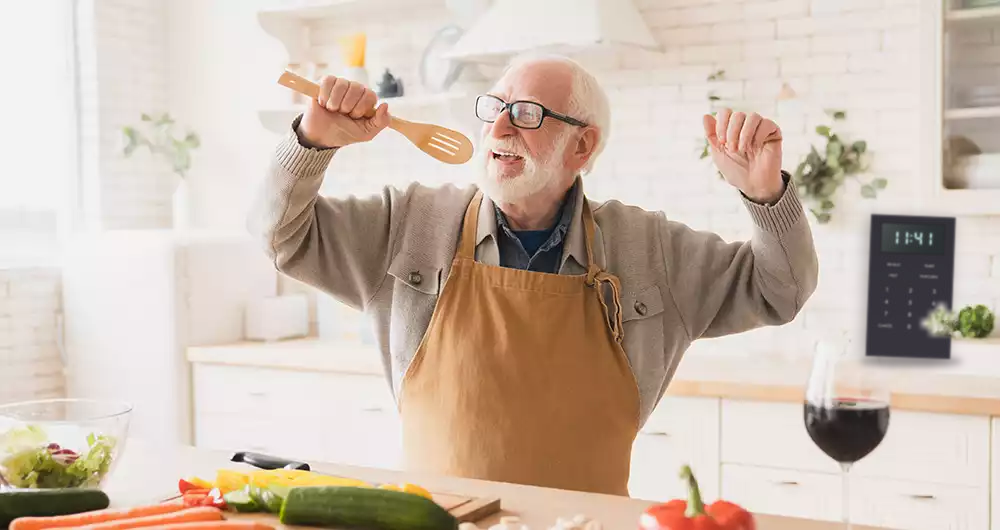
11:41
